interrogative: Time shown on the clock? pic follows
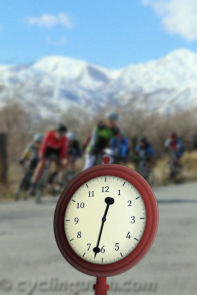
12:32
